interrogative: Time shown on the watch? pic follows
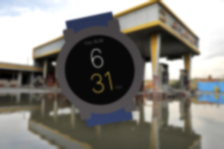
6:31
